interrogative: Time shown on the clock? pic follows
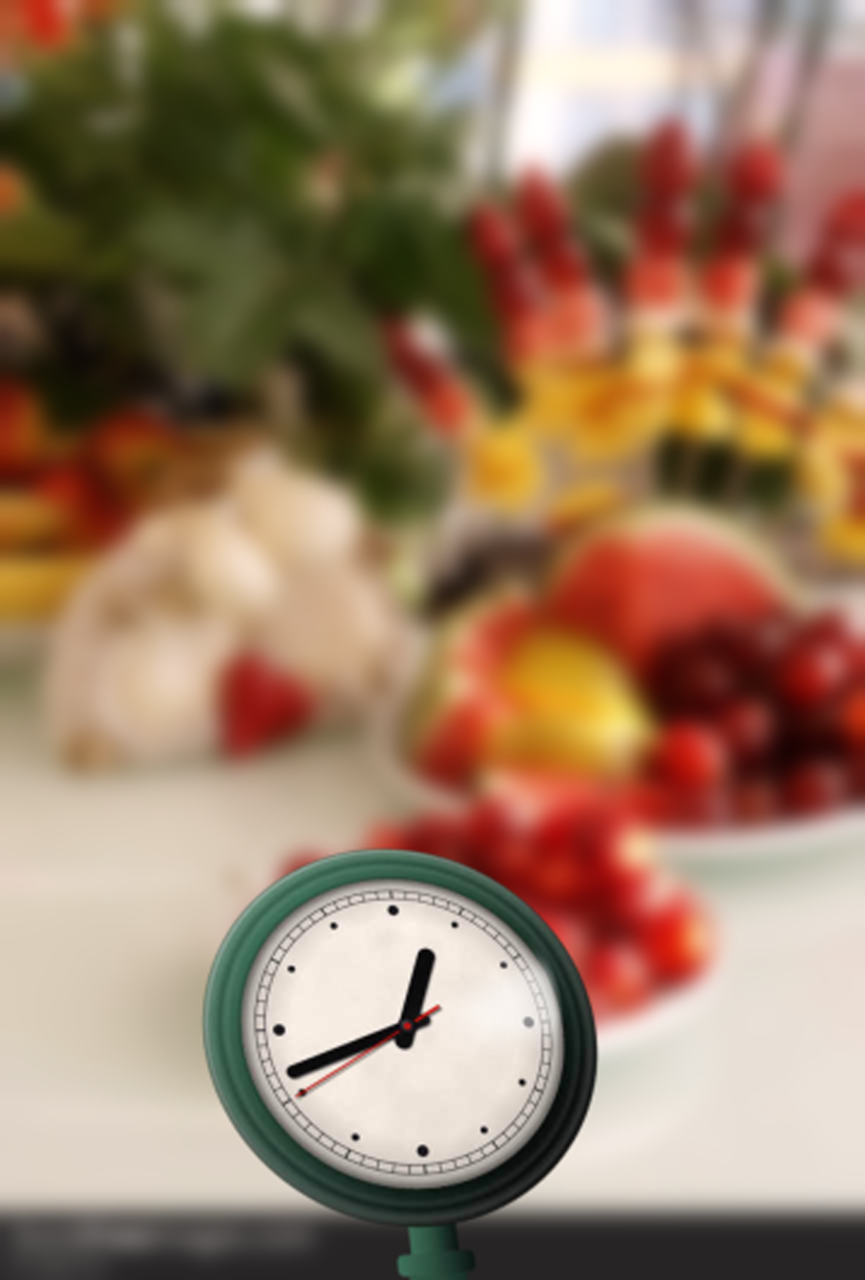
12:41:40
